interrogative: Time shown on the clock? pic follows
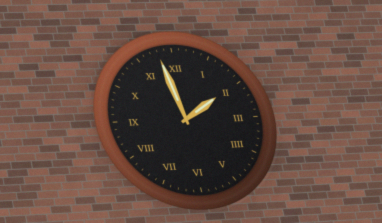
1:58
